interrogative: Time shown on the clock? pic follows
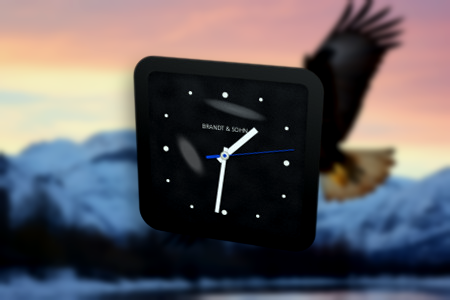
1:31:13
